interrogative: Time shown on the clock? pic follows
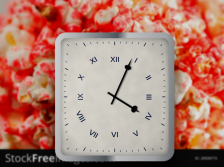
4:04
